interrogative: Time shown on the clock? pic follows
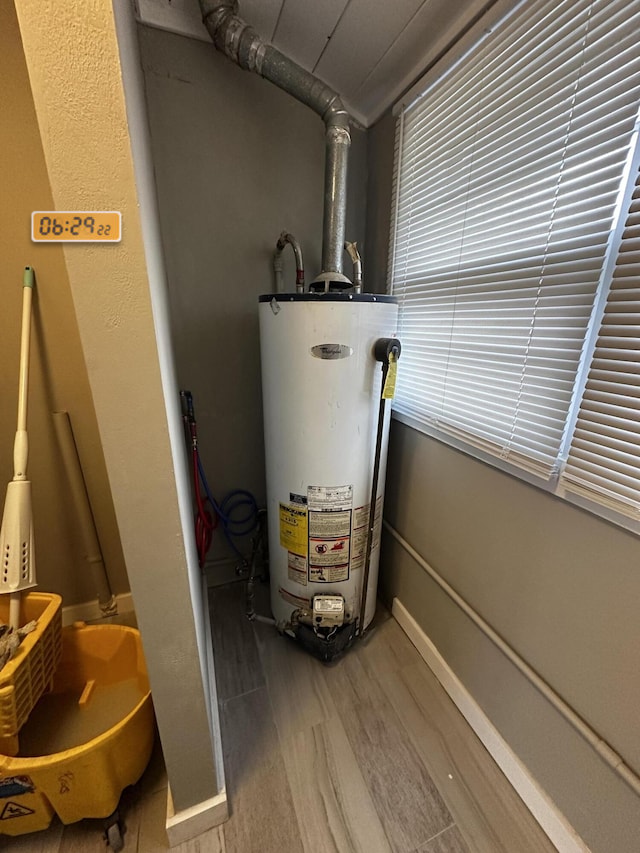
6:29:22
